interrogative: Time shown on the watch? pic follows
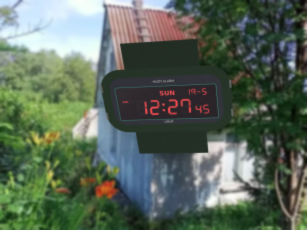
12:27:45
